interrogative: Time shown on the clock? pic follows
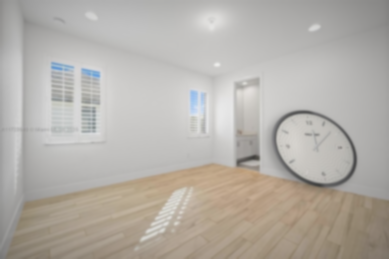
12:08
